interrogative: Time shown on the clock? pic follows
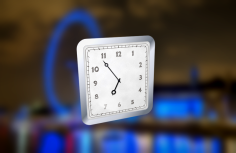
6:54
